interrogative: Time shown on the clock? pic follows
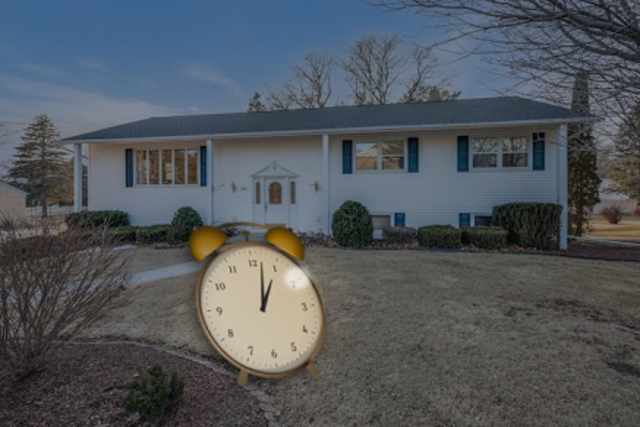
1:02
